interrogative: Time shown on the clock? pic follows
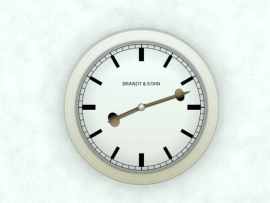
8:12
